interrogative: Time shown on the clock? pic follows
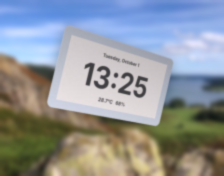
13:25
